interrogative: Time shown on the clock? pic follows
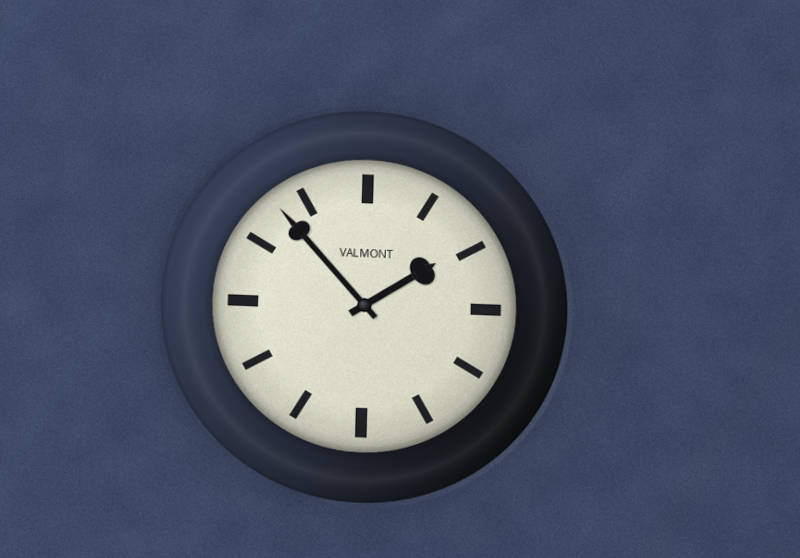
1:53
